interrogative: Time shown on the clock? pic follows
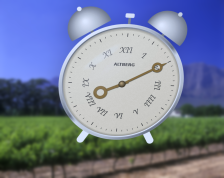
8:10
